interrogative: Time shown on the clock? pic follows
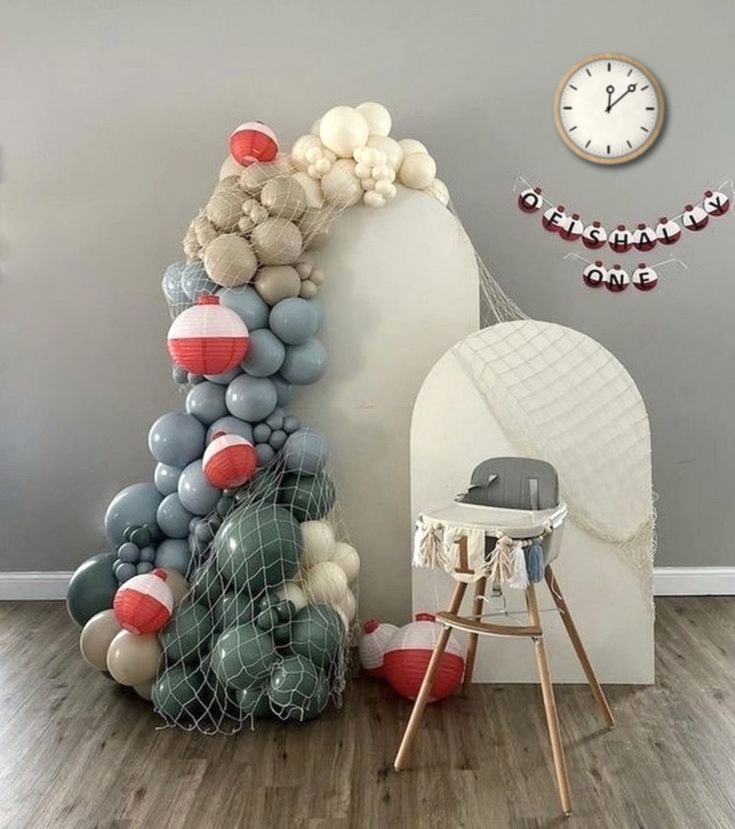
12:08
